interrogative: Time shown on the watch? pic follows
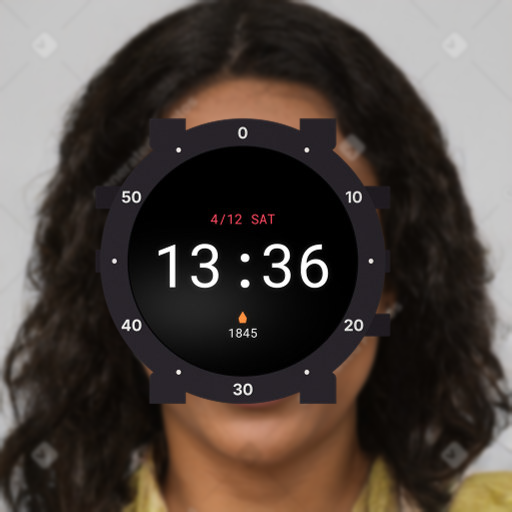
13:36
